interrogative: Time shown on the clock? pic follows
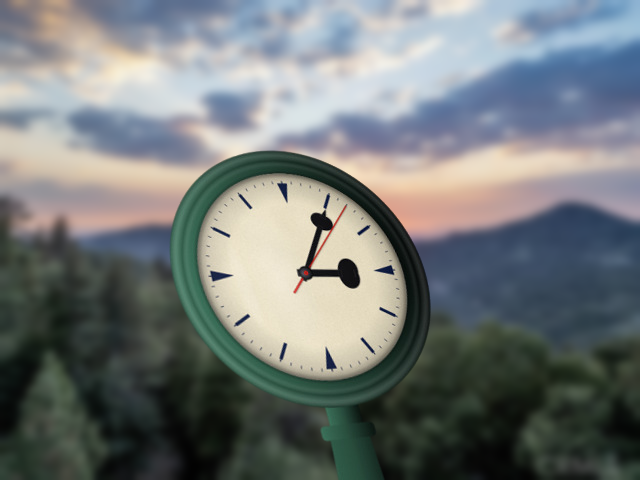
3:05:07
